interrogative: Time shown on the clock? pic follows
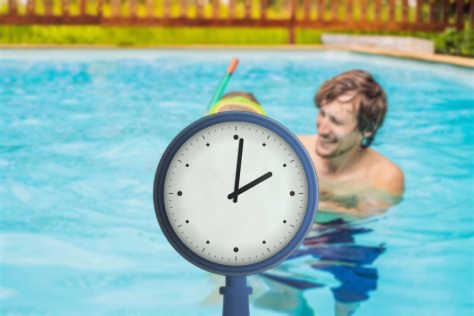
2:01
